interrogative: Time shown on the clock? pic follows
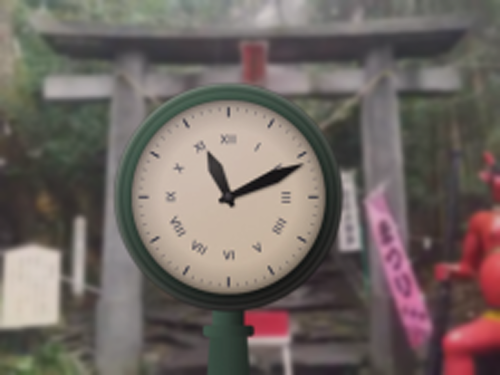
11:11
